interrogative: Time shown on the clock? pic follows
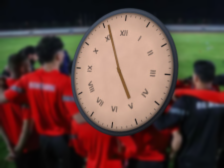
4:56
